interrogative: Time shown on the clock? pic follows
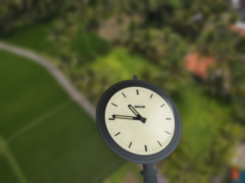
10:46
